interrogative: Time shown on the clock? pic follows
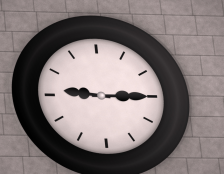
9:15
